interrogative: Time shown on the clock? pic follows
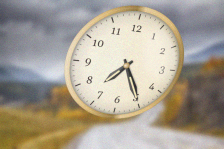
7:25
